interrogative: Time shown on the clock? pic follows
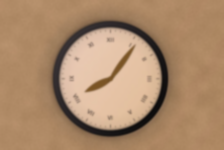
8:06
